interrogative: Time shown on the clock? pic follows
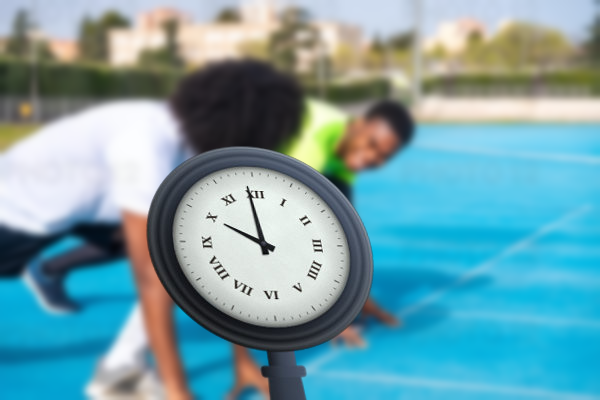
9:59
